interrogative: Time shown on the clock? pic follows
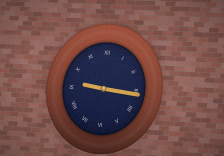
9:16
